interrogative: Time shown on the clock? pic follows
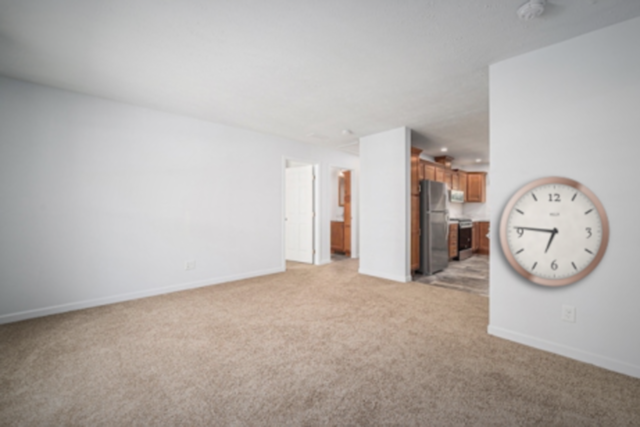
6:46
